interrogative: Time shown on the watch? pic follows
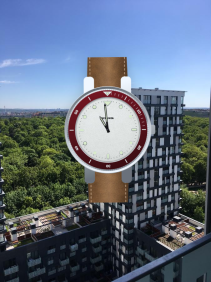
10:59
